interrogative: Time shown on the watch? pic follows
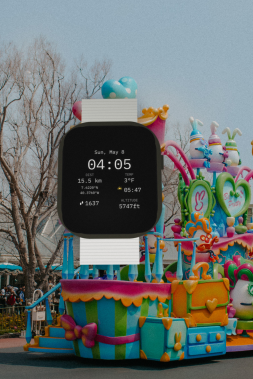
4:05
